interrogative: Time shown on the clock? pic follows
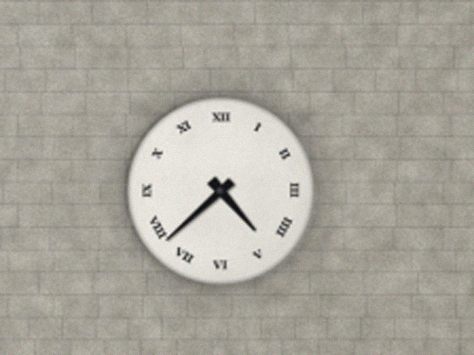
4:38
